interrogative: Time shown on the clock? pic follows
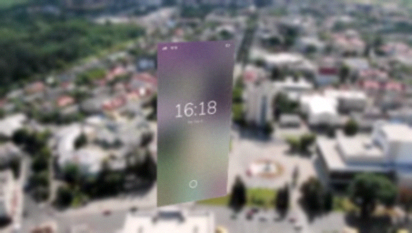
16:18
